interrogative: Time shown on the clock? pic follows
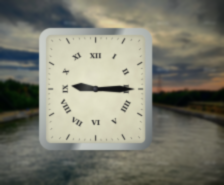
9:15
